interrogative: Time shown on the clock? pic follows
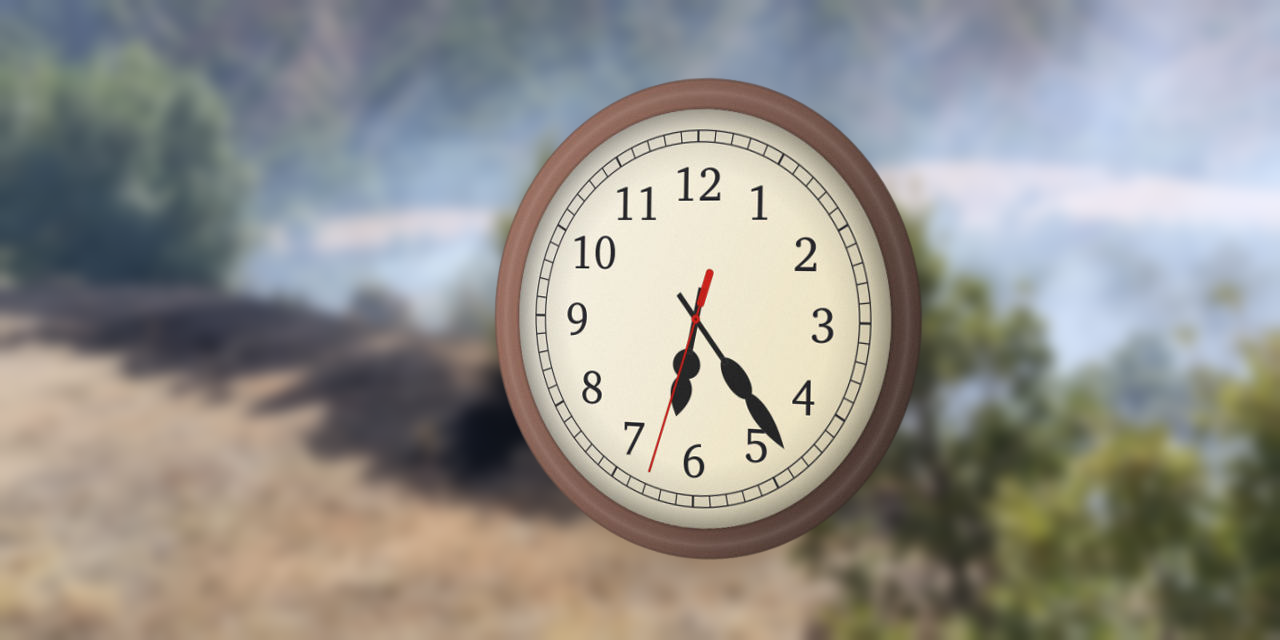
6:23:33
